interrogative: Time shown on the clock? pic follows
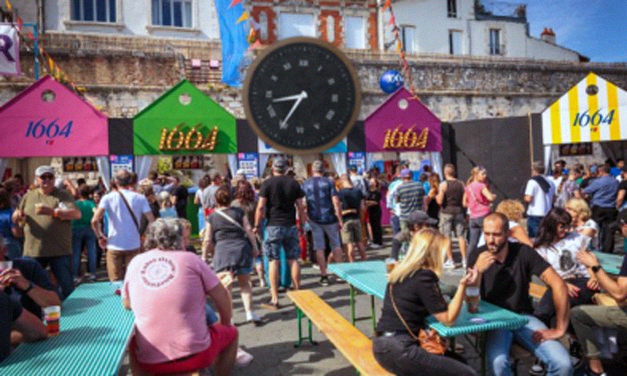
8:35
